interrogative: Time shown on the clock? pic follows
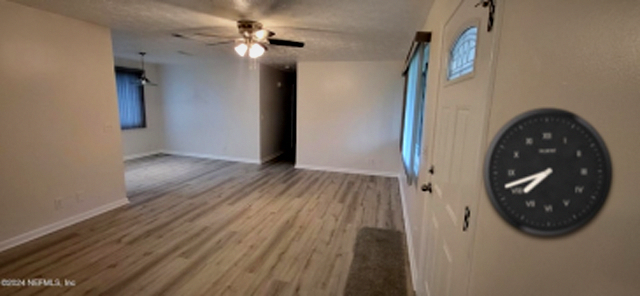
7:42
